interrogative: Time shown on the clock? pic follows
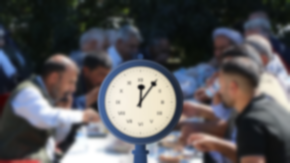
12:06
